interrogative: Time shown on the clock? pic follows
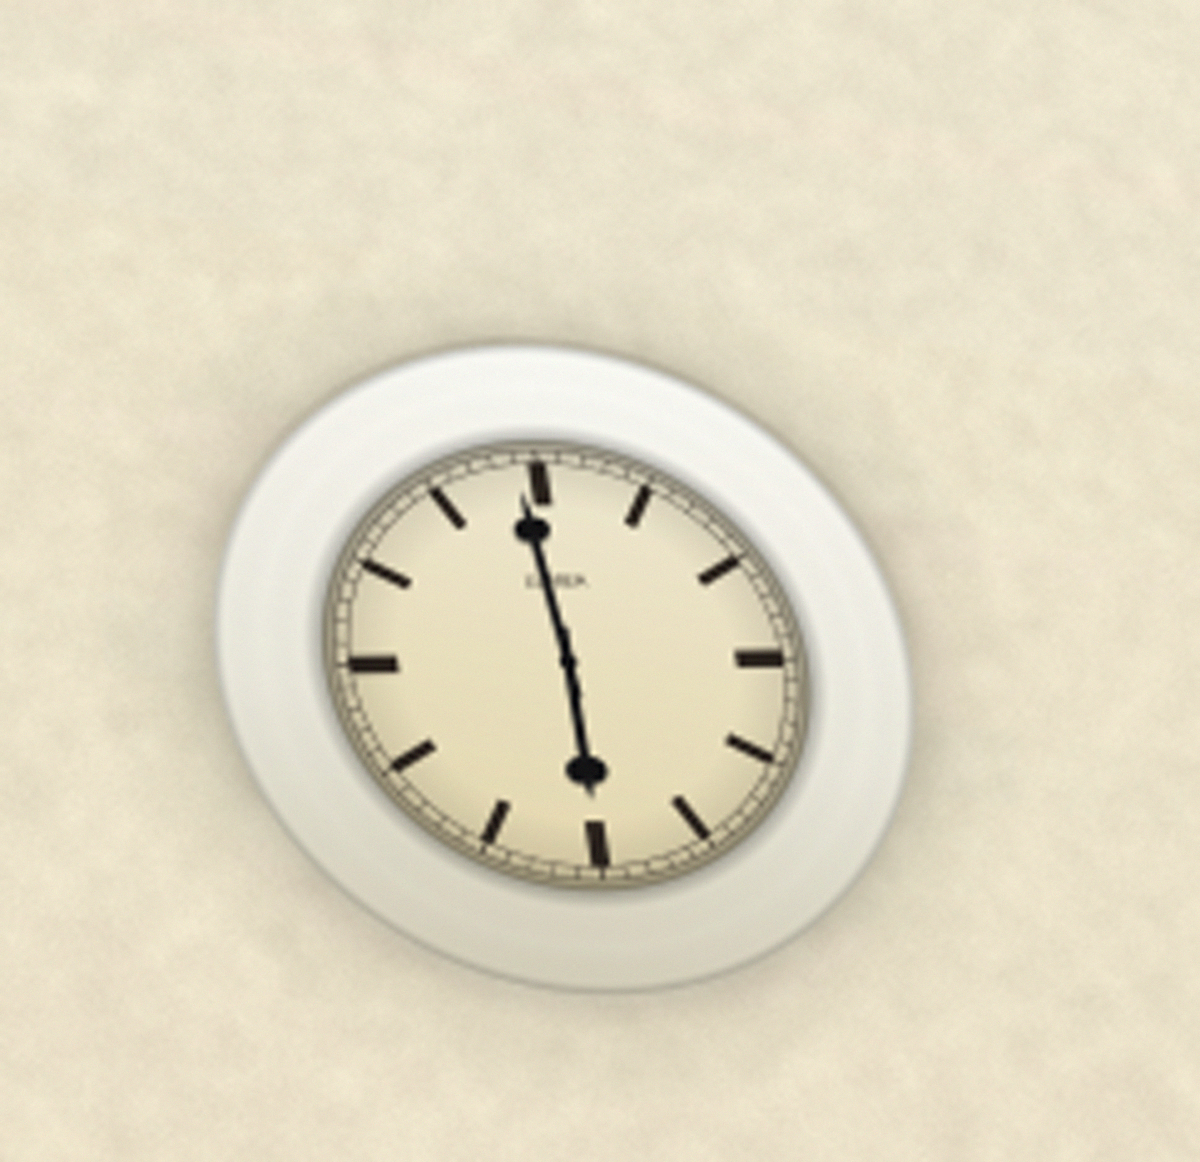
5:59
